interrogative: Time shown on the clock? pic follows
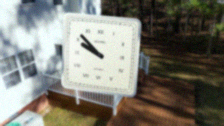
9:52
